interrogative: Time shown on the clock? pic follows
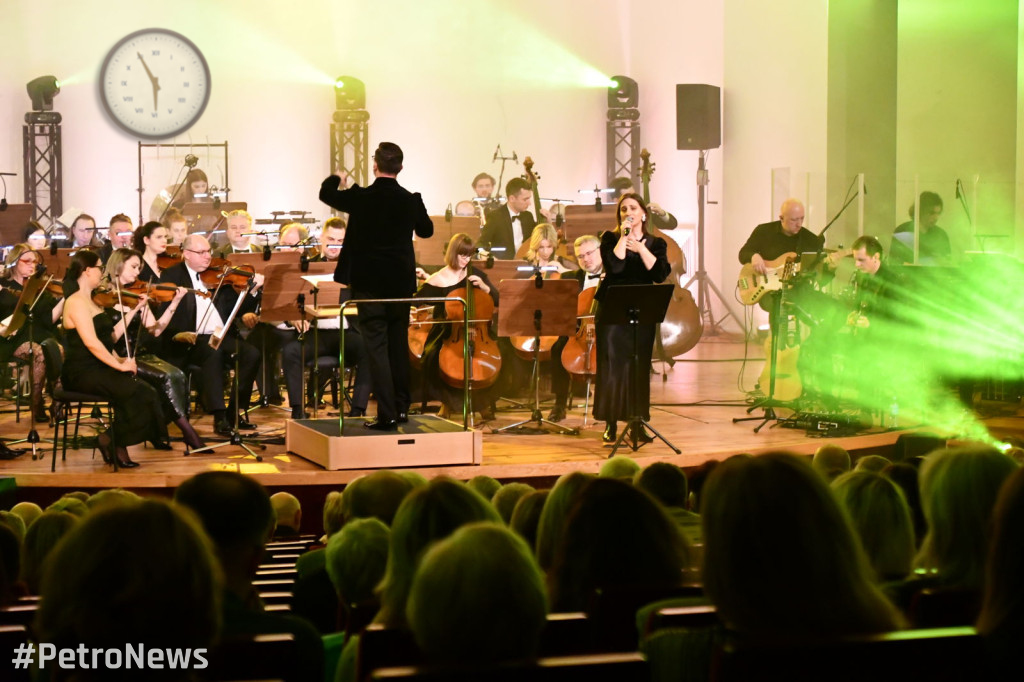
5:55
